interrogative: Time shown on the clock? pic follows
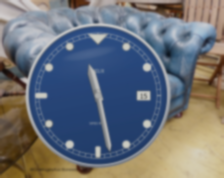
11:28
